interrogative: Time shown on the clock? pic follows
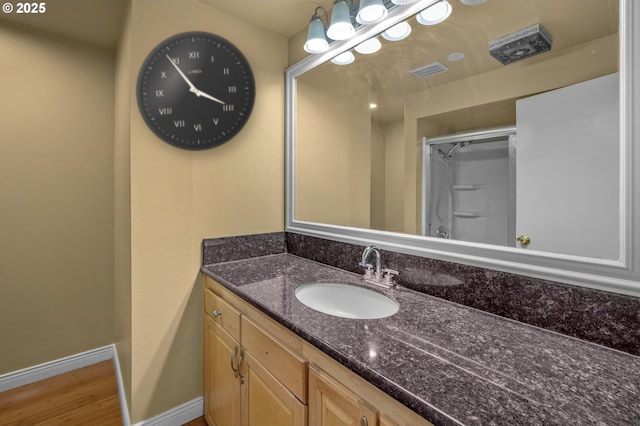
3:54
